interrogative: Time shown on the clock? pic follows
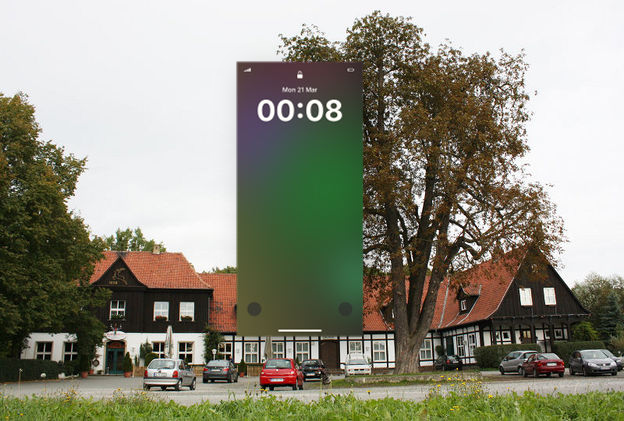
0:08
